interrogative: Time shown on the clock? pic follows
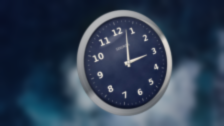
3:03
